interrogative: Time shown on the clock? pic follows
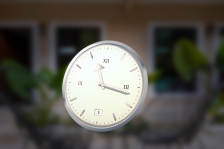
11:17
